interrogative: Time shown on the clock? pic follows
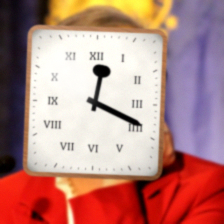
12:19
